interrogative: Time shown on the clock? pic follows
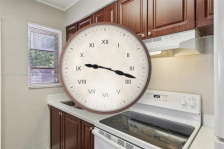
9:18
